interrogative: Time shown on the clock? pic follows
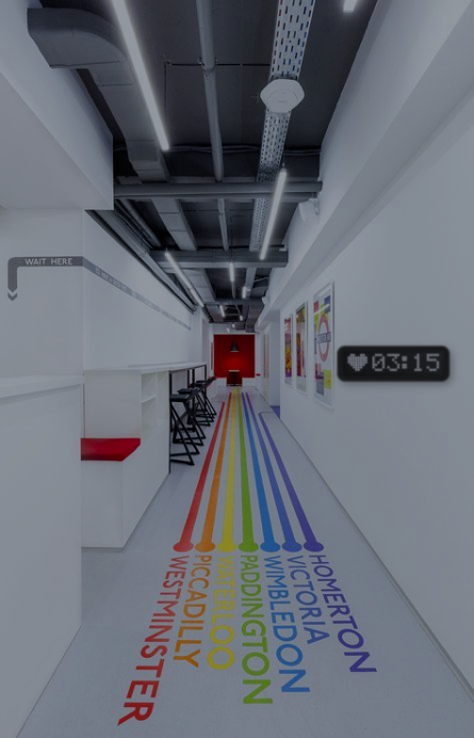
3:15
